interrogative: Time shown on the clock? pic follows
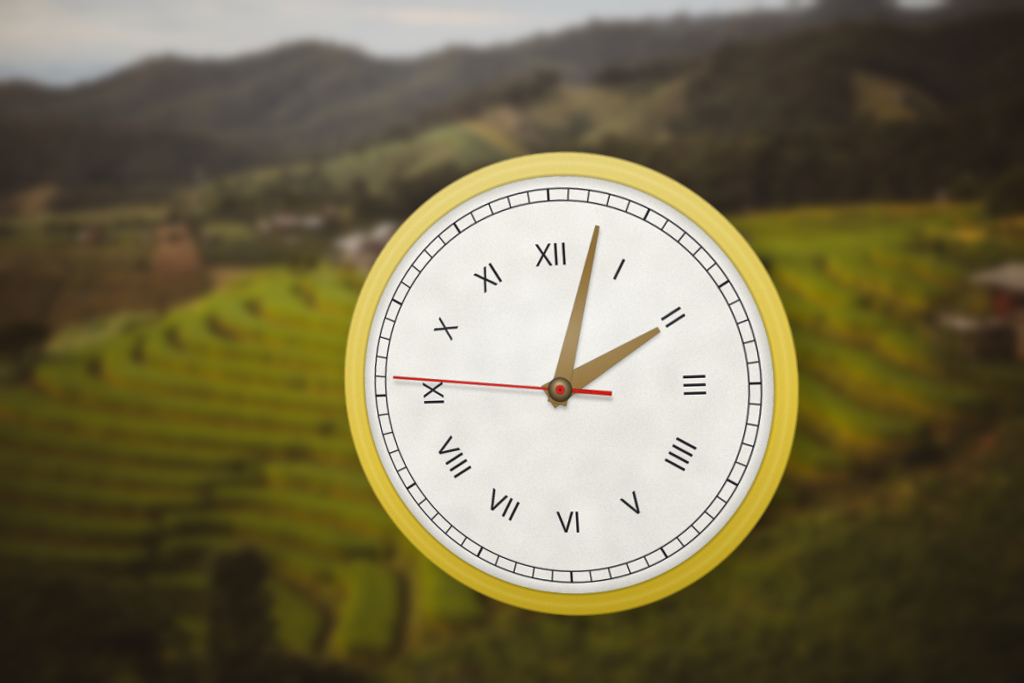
2:02:46
